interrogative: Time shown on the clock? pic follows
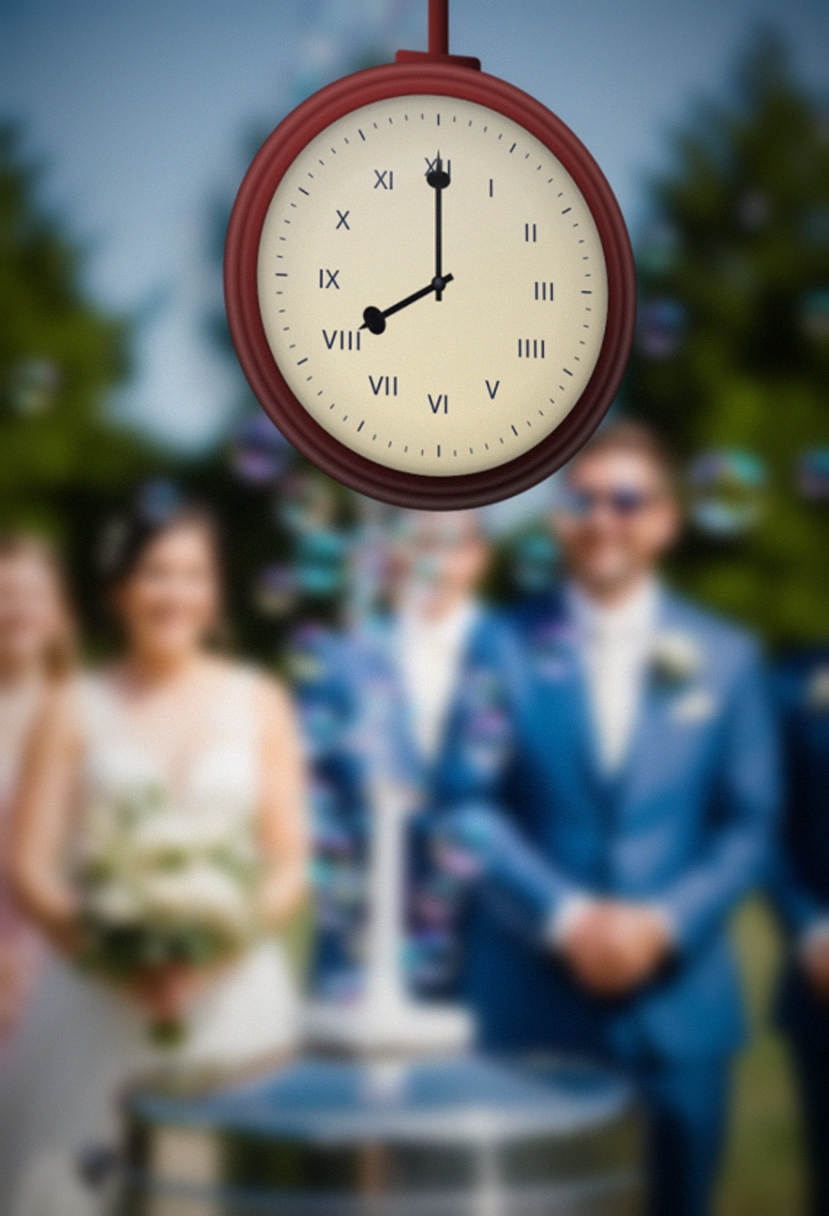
8:00
